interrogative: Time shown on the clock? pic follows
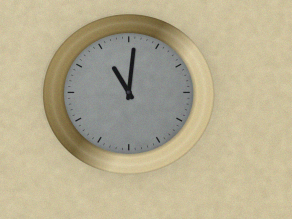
11:01
